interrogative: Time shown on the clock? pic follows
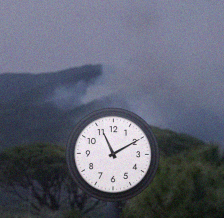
11:10
